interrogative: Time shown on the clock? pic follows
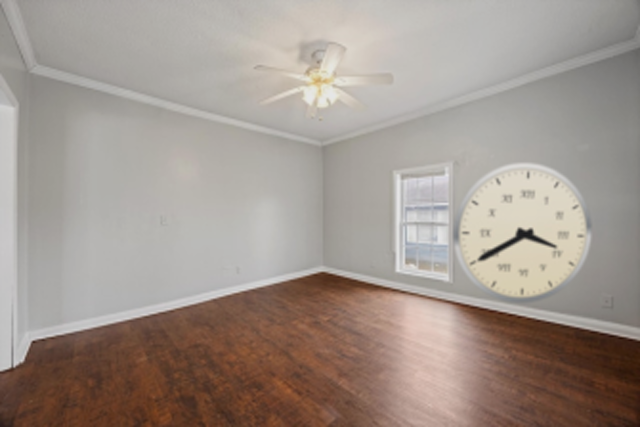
3:40
